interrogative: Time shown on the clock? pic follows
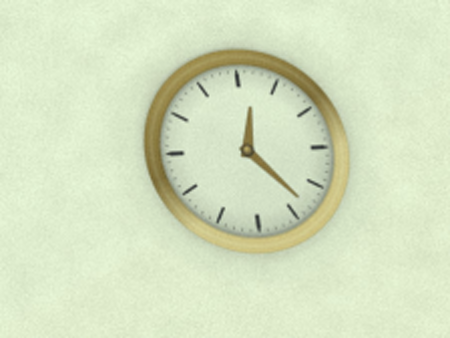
12:23
